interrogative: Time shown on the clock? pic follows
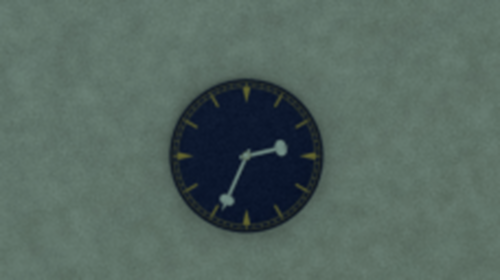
2:34
